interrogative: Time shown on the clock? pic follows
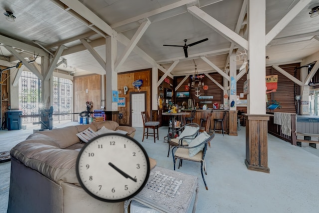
4:21
